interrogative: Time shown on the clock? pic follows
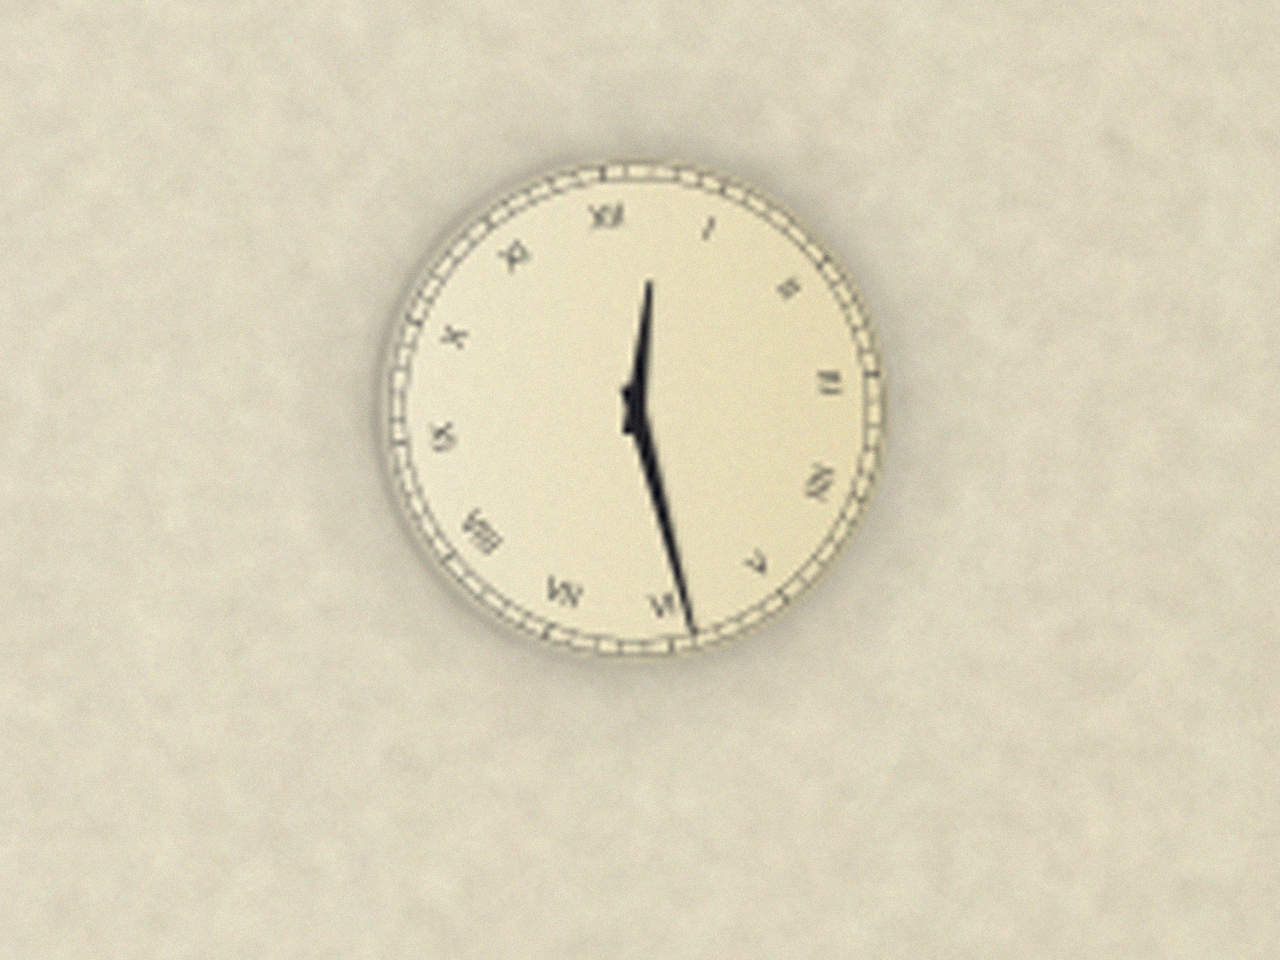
12:29
